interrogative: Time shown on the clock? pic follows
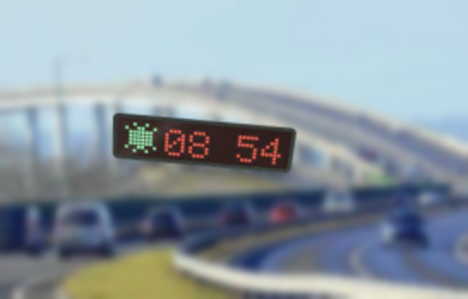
8:54
